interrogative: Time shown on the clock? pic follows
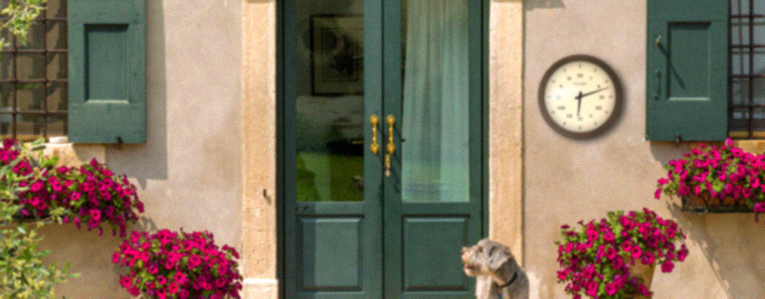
6:12
